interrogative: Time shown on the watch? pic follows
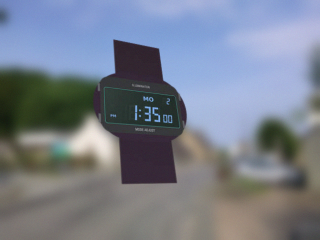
1:35:00
